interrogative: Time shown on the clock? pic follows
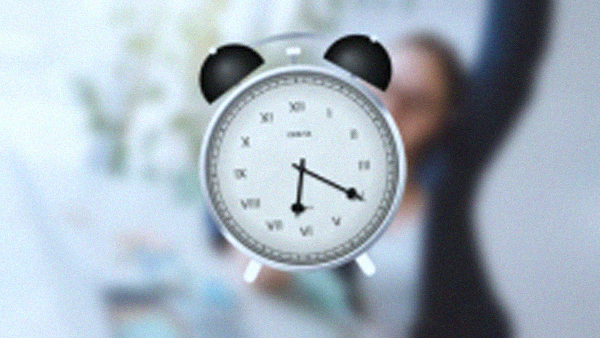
6:20
